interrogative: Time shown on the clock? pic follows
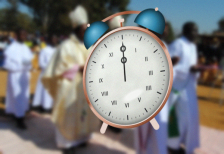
12:00
